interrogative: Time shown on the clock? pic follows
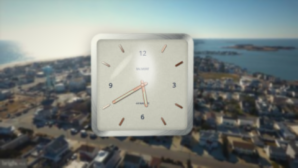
5:40
